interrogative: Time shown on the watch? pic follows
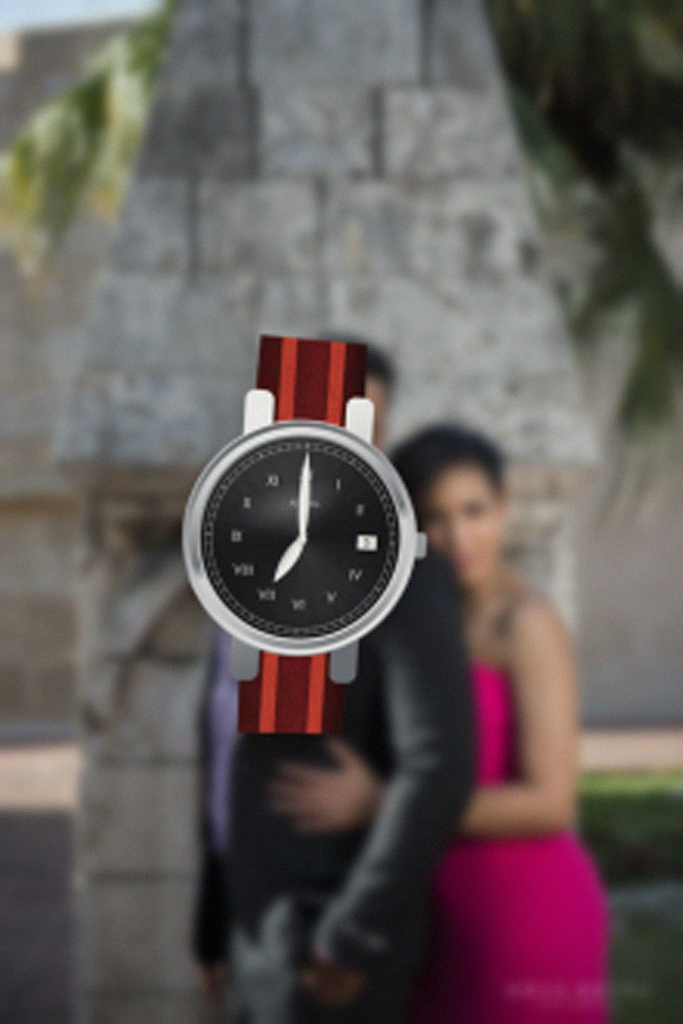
7:00
